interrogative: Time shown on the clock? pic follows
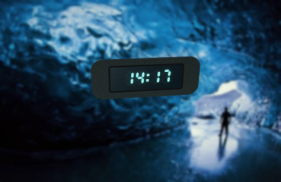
14:17
